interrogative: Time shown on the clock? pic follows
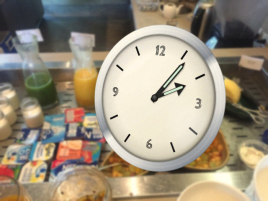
2:06
